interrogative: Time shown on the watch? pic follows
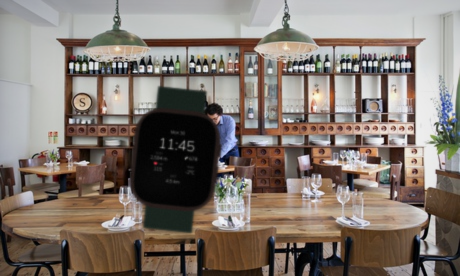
11:45
